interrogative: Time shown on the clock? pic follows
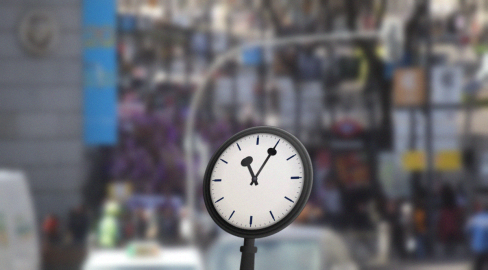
11:05
